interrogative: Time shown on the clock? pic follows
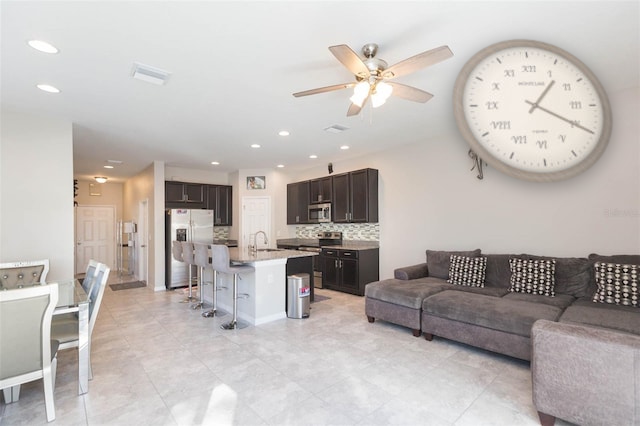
1:20
